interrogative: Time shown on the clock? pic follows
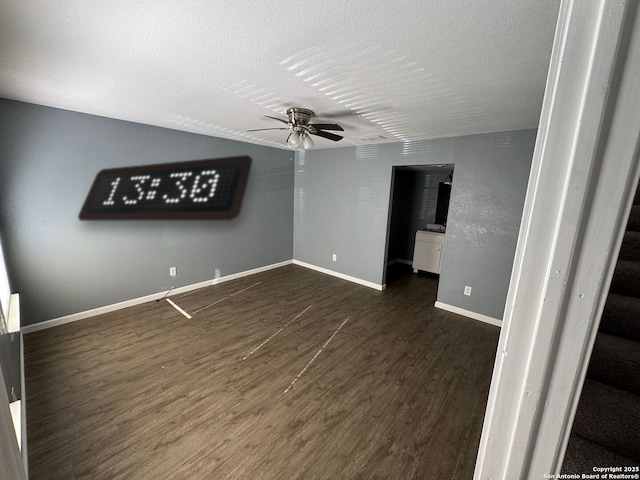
13:30
